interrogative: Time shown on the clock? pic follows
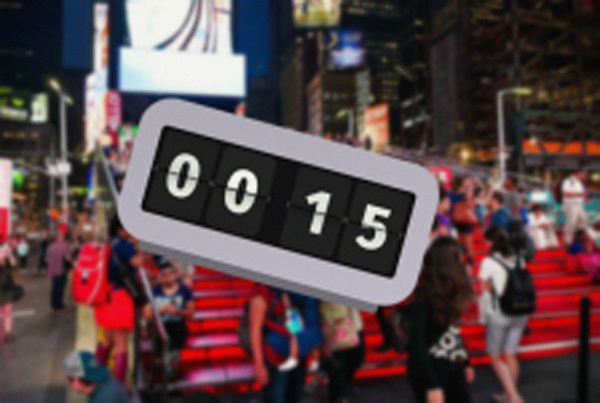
0:15
